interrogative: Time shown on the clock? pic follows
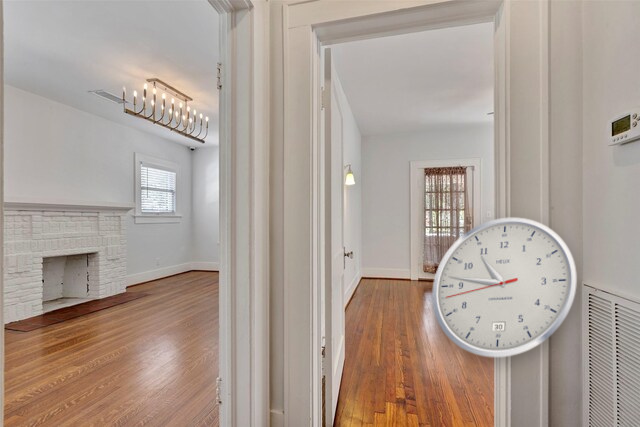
10:46:43
